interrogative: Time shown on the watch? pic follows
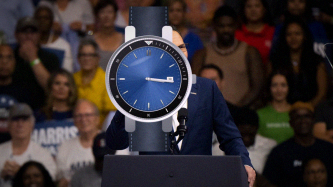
3:16
